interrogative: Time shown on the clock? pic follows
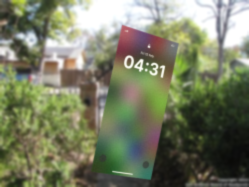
4:31
